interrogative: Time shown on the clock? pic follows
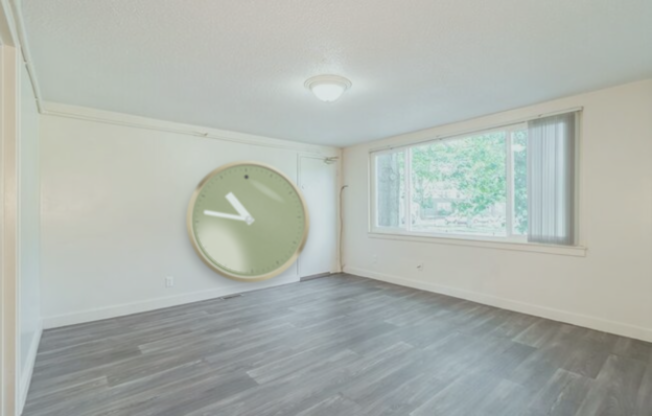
10:47
